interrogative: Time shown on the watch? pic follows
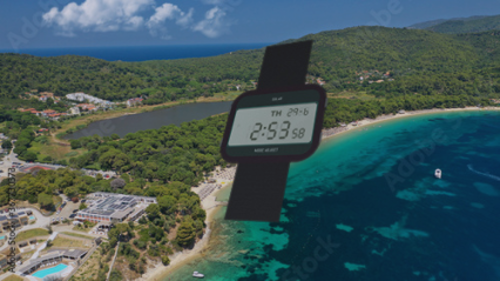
2:53:58
